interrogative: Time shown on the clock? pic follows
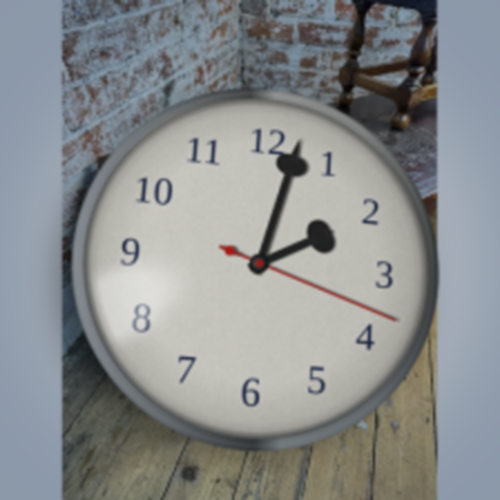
2:02:18
